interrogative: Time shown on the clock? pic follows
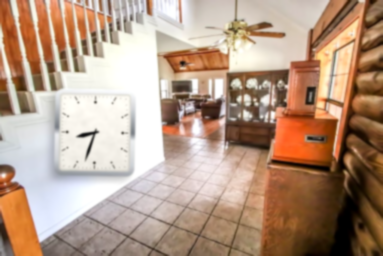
8:33
